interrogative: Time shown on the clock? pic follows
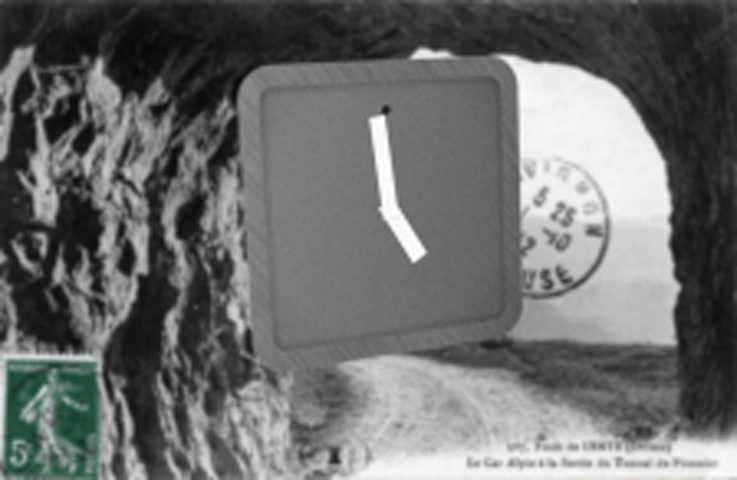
4:59
